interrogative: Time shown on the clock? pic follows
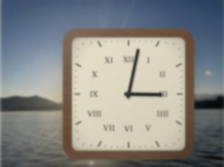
3:02
